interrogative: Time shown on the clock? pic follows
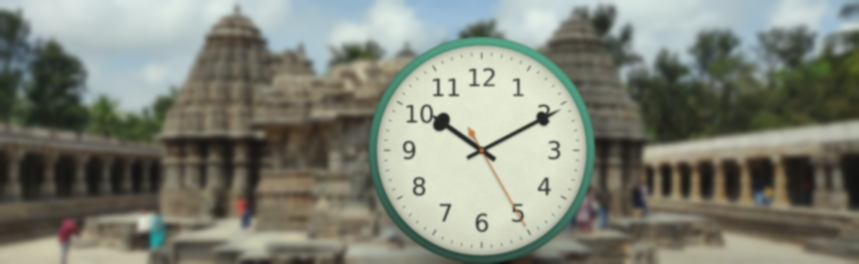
10:10:25
